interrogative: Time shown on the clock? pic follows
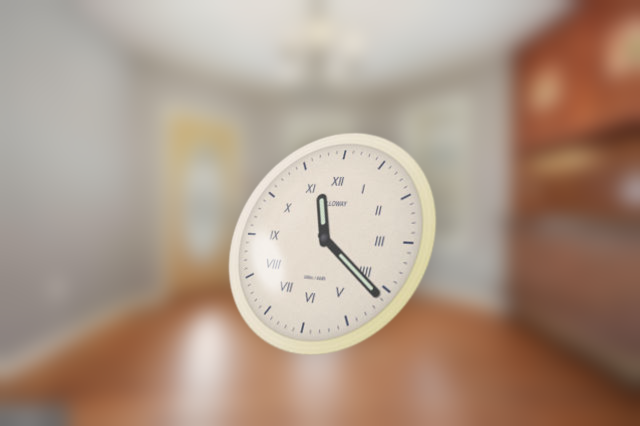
11:21
